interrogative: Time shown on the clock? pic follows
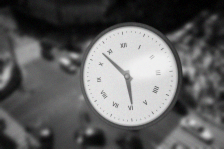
5:53
